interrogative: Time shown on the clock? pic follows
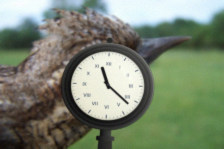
11:22
